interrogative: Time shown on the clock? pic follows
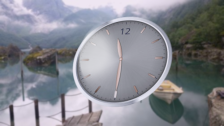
11:30
